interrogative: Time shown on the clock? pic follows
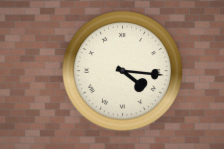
4:16
